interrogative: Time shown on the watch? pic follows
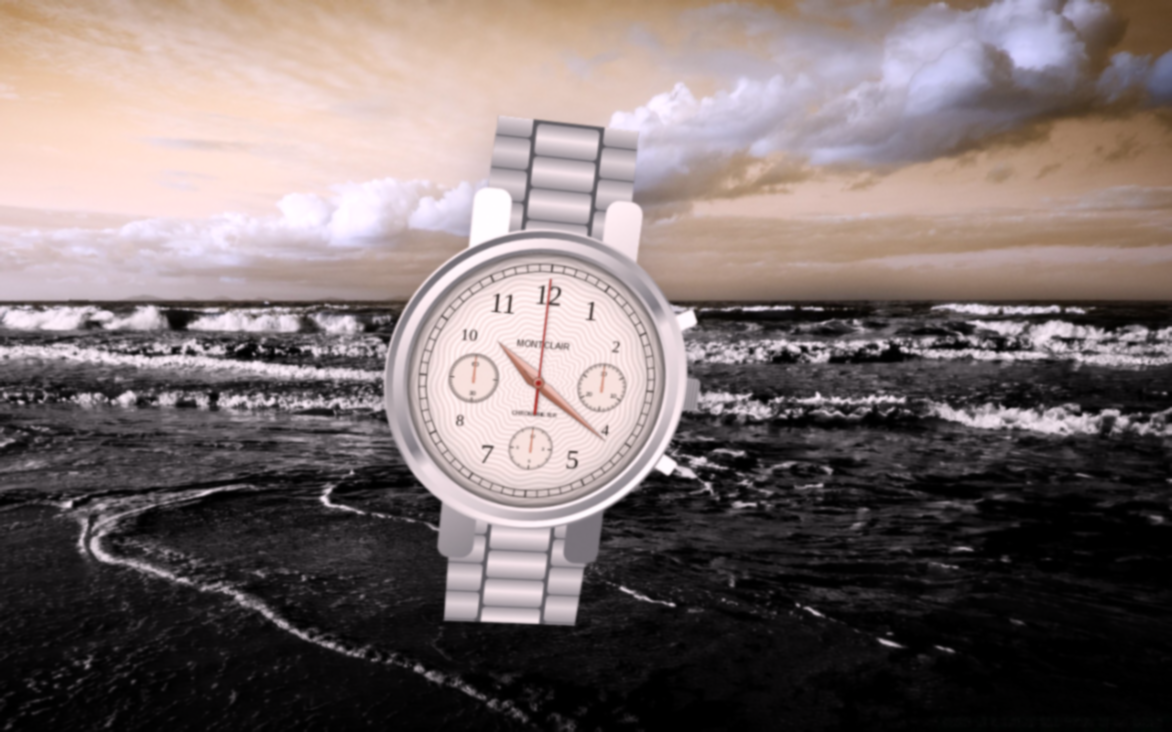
10:21
